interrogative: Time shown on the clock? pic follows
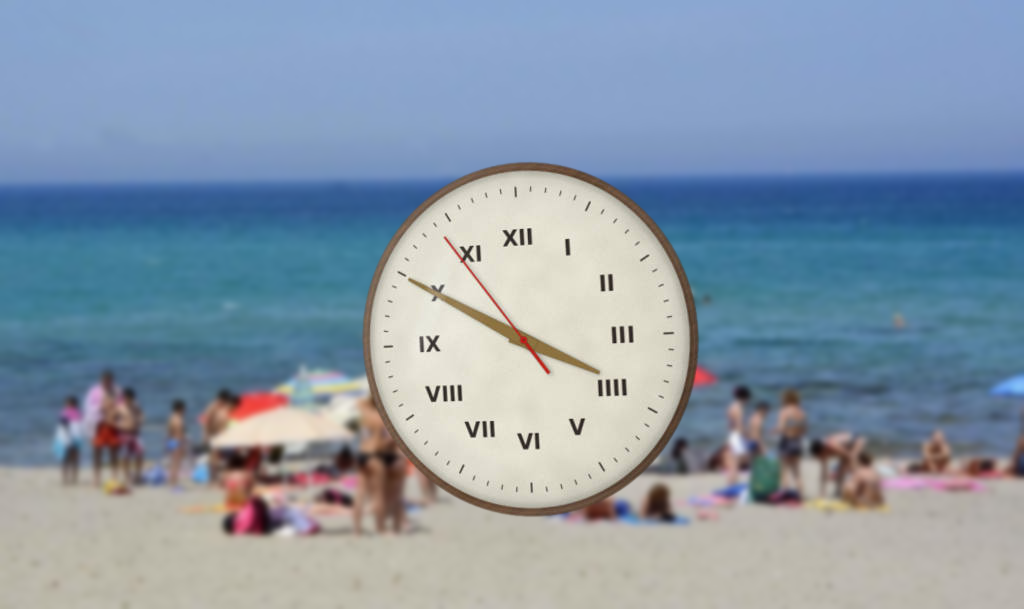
3:49:54
